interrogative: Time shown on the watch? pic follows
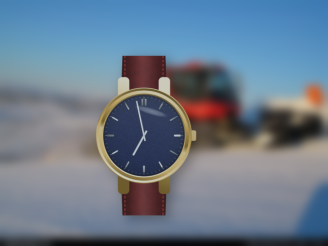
6:58
